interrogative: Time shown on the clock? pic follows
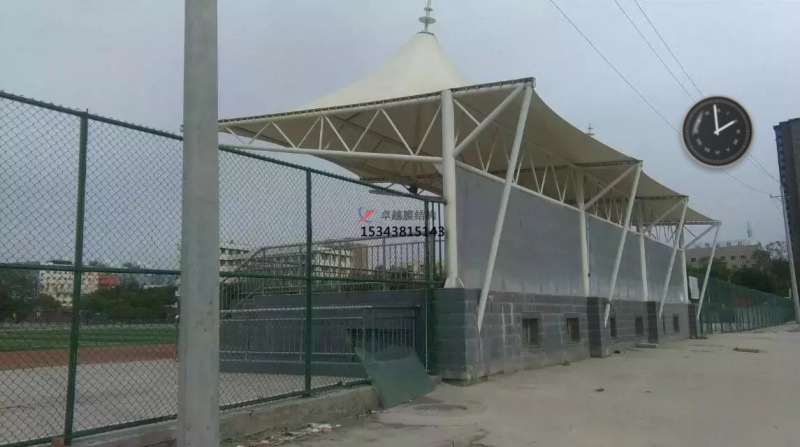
1:59
